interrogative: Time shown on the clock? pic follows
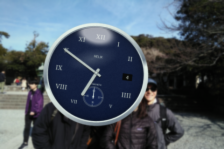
6:50
